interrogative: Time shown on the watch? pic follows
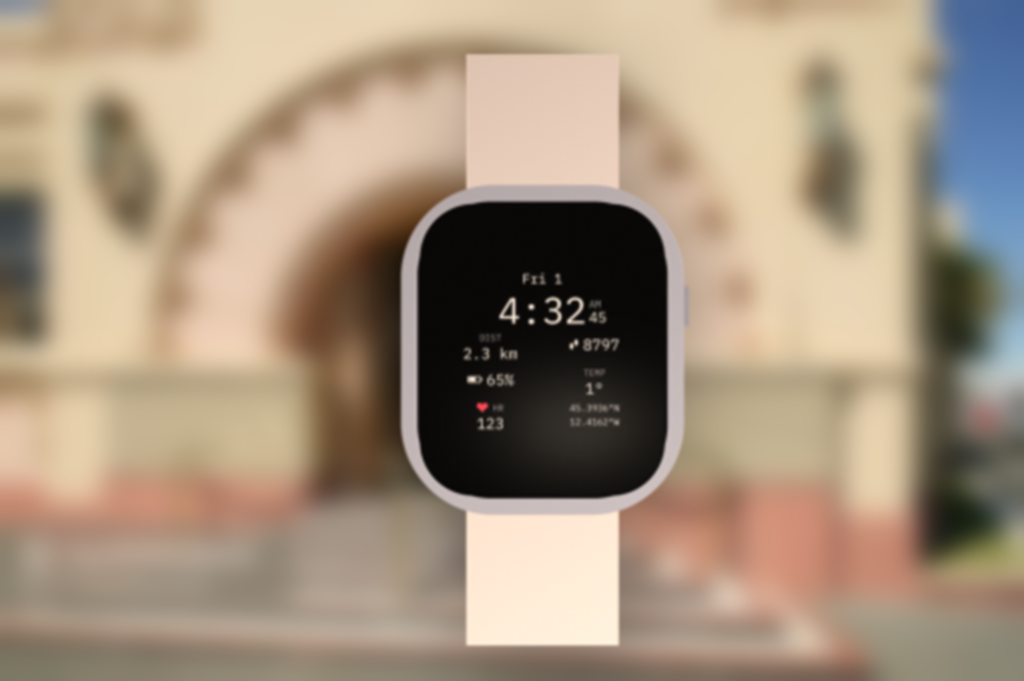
4:32
